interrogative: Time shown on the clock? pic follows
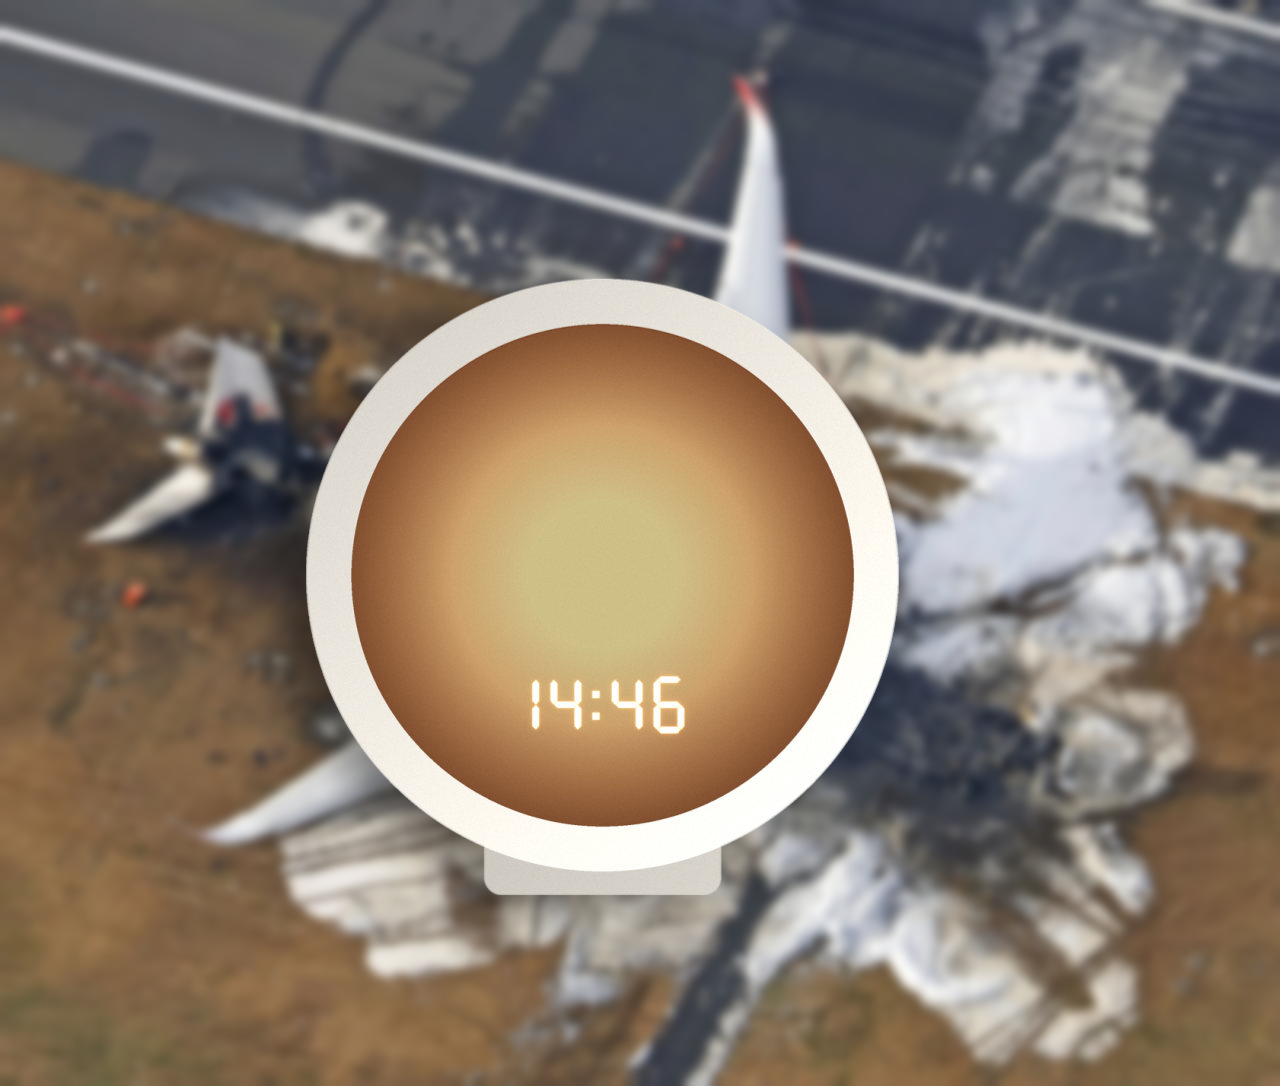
14:46
